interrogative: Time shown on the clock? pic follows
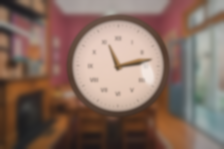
11:13
